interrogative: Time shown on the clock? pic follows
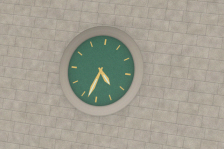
4:33
